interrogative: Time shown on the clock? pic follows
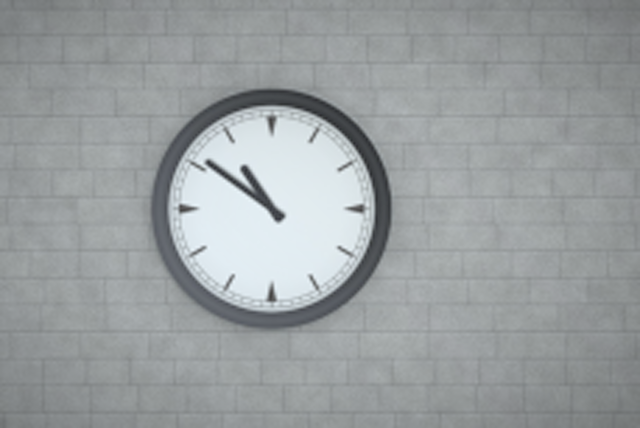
10:51
